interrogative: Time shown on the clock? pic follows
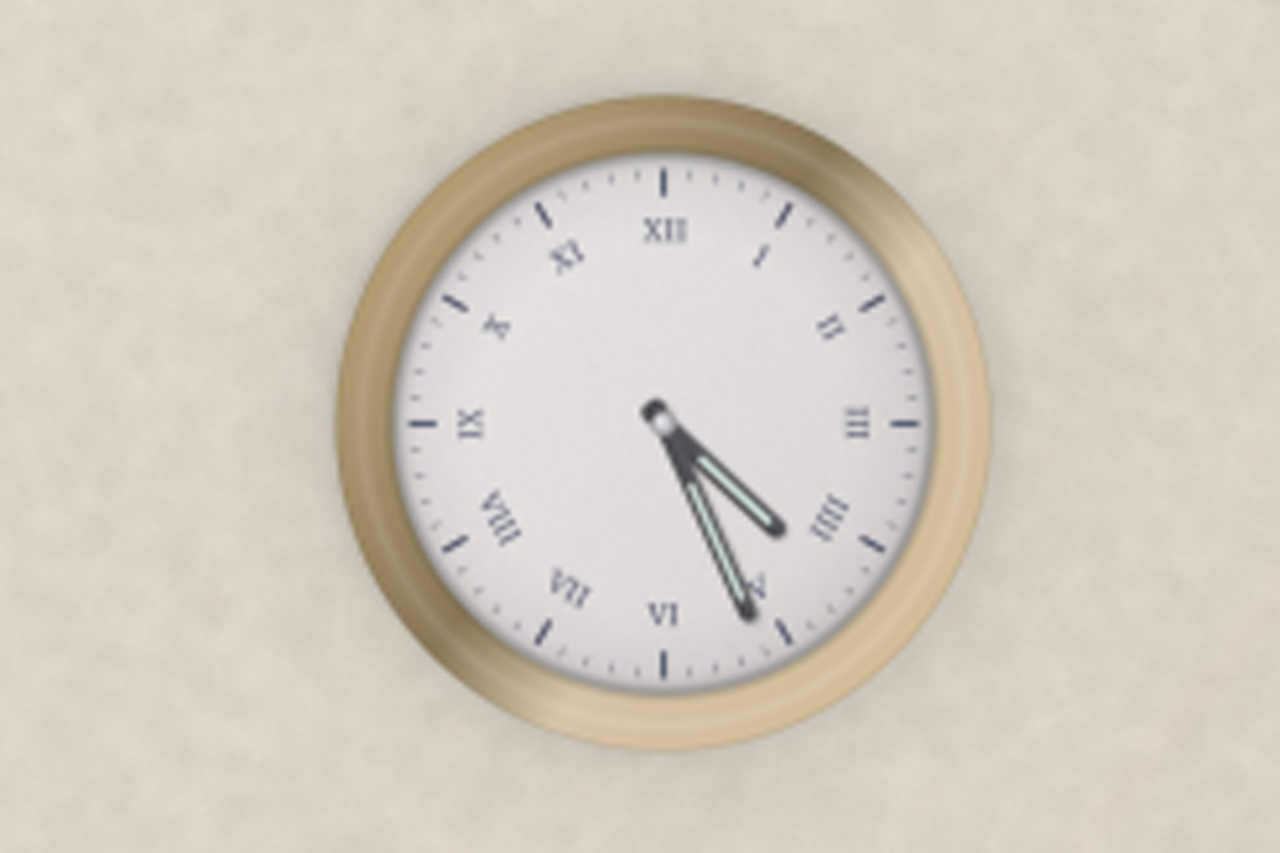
4:26
